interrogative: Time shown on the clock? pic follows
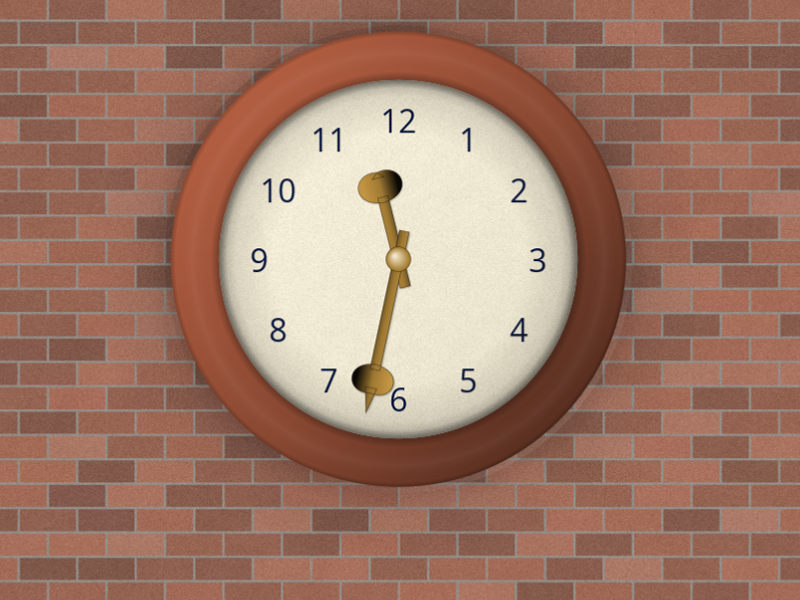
11:32
